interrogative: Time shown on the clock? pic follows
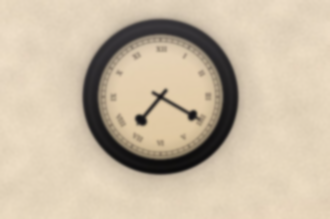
7:20
